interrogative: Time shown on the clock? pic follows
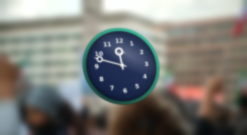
11:48
